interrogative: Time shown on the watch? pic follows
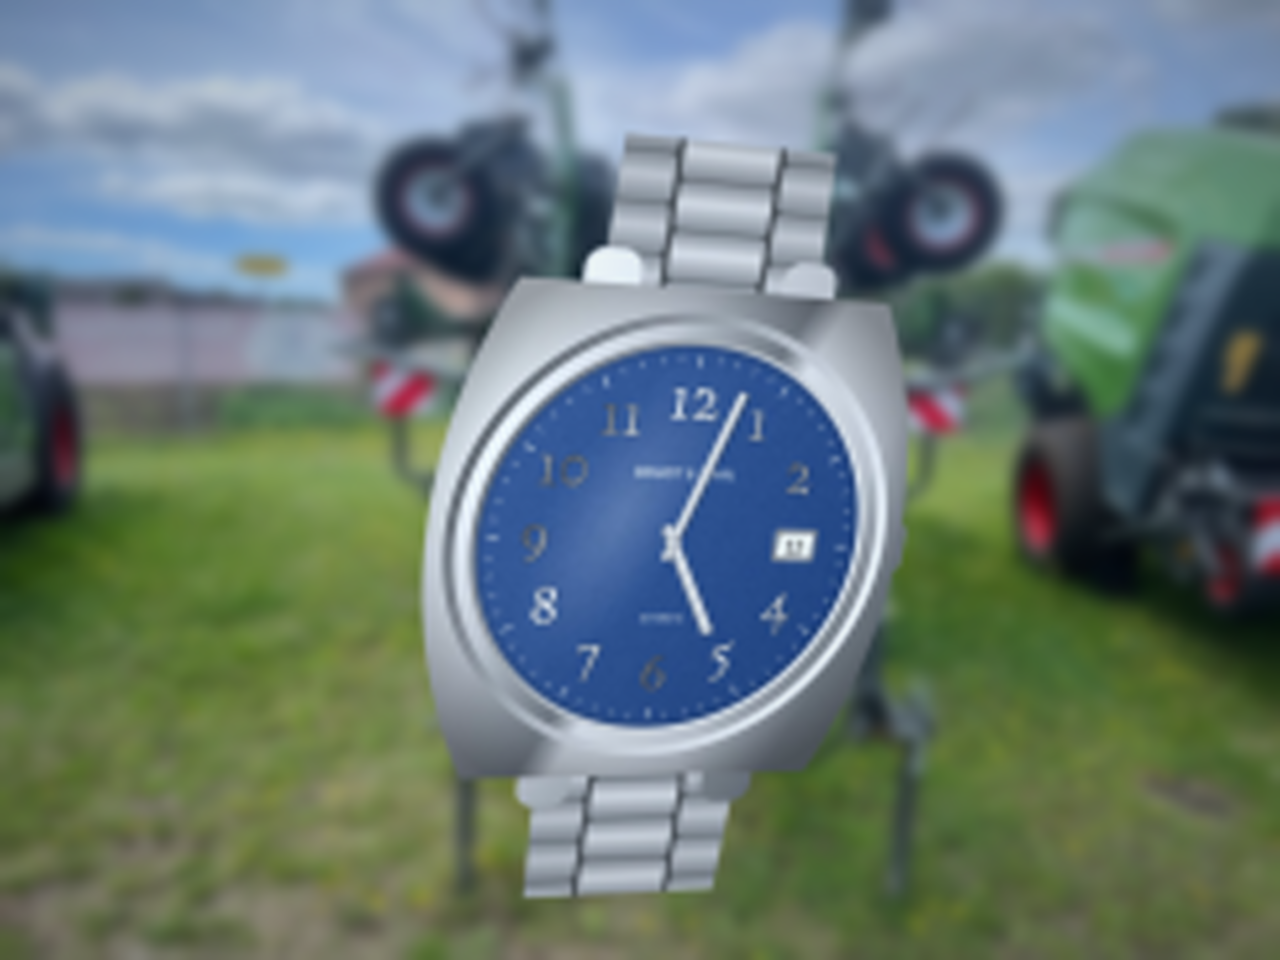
5:03
